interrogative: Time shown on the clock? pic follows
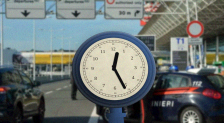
12:26
